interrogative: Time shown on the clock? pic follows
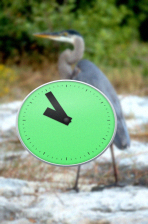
9:55
